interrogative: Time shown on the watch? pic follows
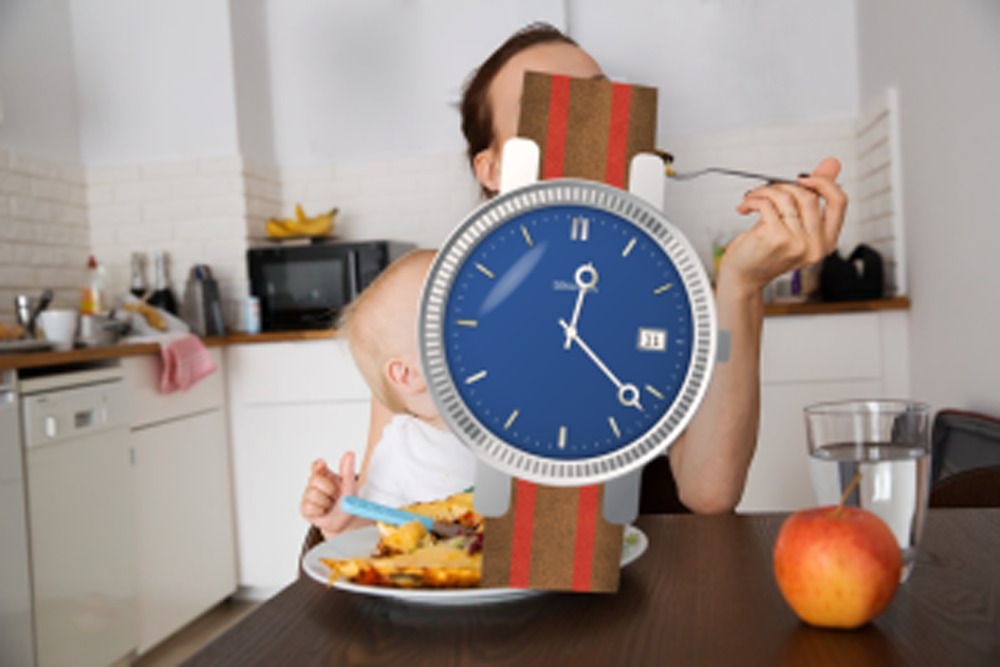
12:22
